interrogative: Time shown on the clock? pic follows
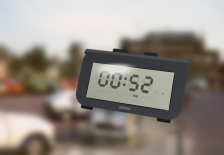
0:52
